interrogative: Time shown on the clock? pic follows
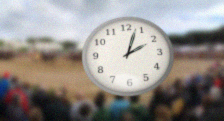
2:03
